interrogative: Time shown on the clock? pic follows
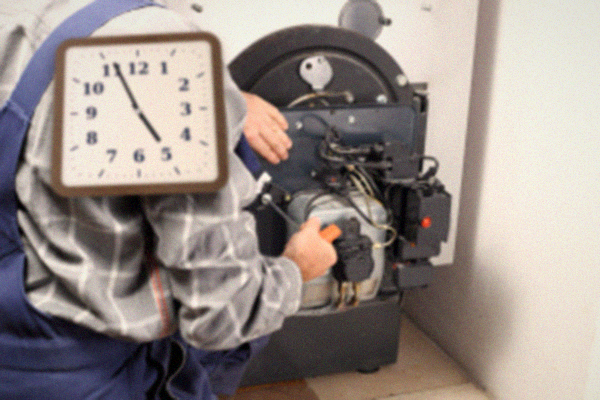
4:56
